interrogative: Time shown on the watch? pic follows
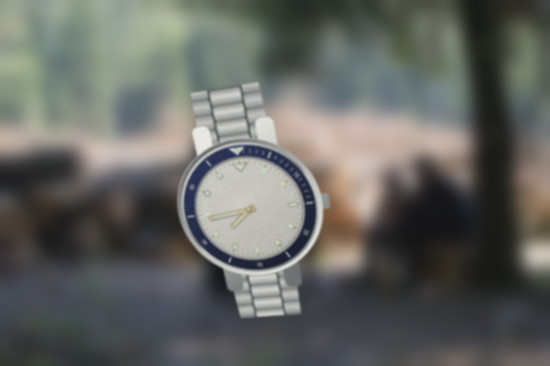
7:44
